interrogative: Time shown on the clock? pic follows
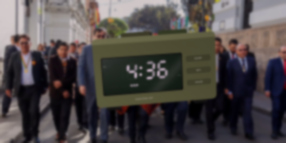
4:36
